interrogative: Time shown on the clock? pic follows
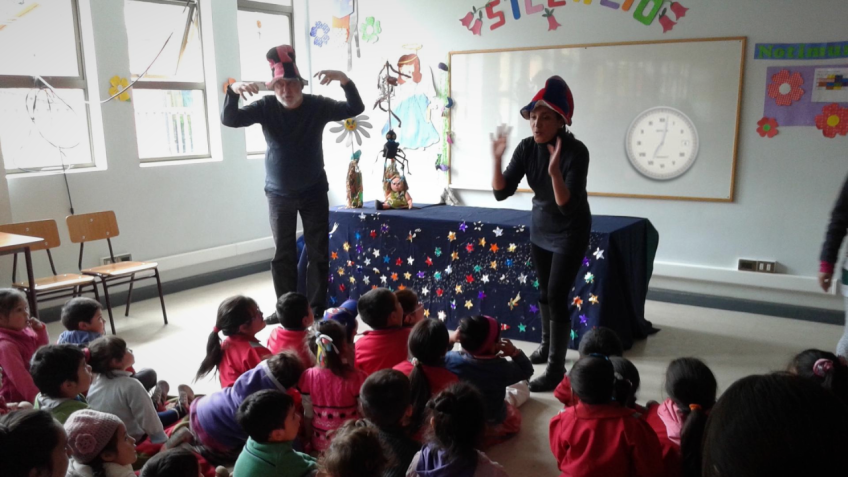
7:02
